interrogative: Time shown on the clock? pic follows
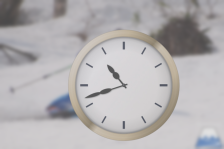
10:42
